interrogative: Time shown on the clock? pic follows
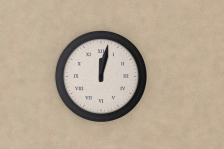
12:02
